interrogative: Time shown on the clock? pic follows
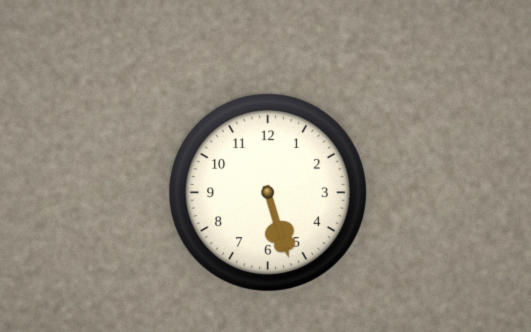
5:27
